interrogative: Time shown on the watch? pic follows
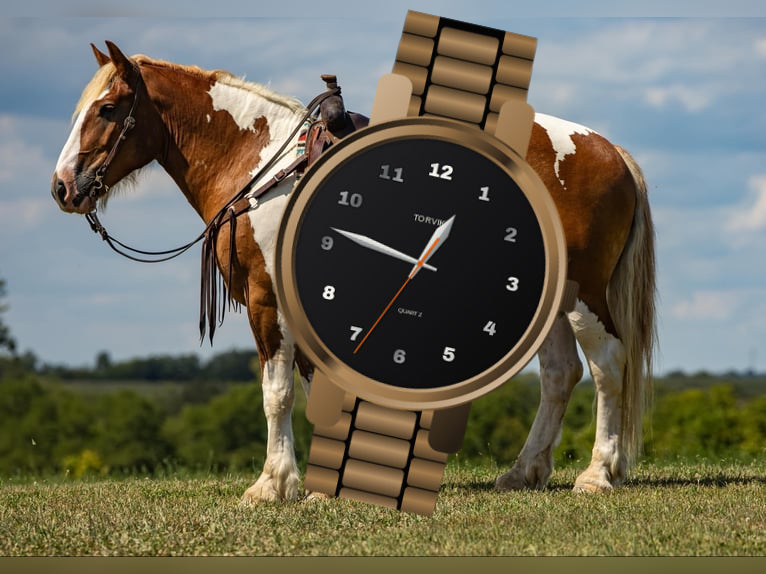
12:46:34
